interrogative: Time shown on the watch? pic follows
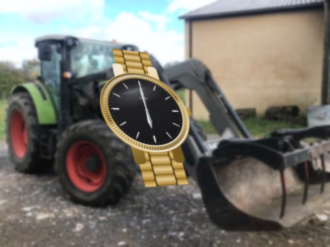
6:00
